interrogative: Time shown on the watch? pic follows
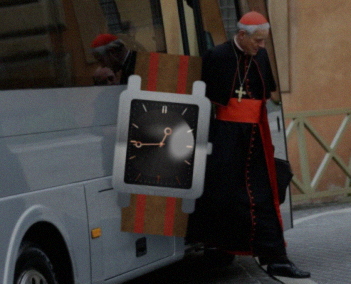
12:44
